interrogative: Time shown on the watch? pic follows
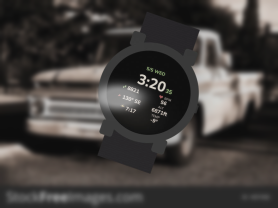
3:20
